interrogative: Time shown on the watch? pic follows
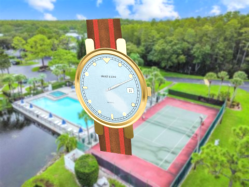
2:11
